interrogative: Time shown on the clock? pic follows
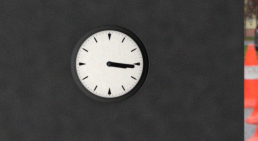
3:16
